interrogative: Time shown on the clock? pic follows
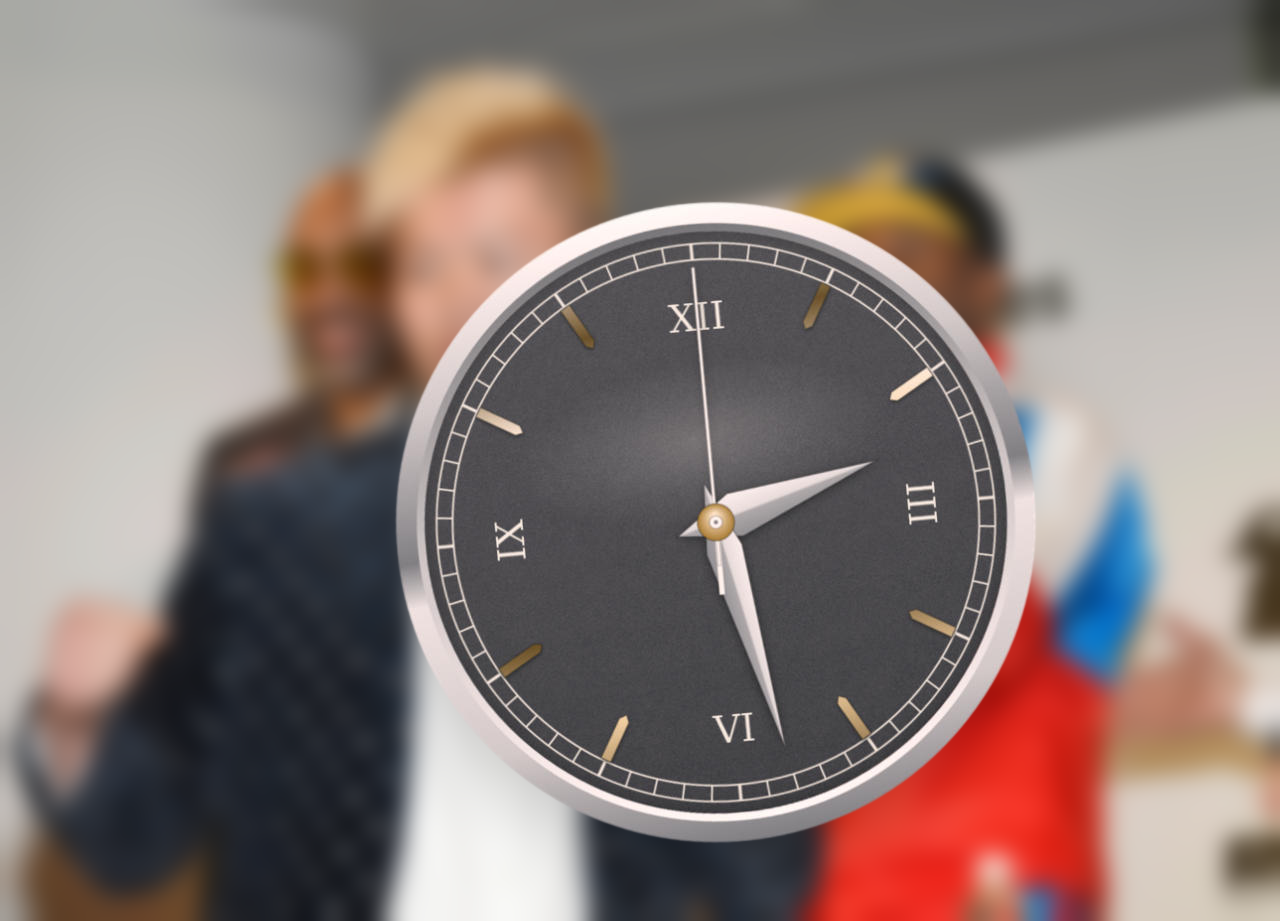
2:28:00
